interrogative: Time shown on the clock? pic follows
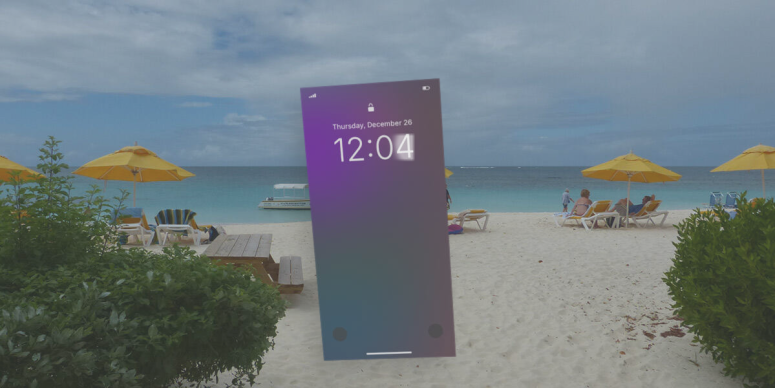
12:04
